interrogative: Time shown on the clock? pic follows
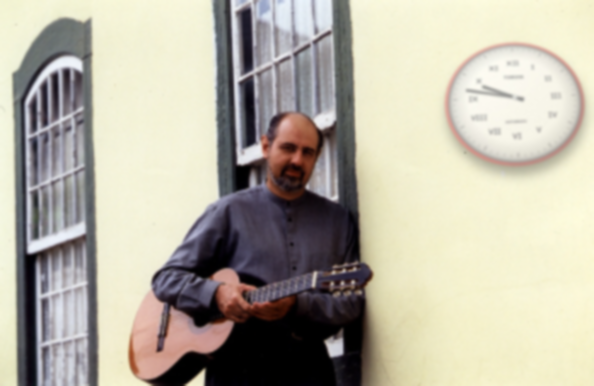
9:47
